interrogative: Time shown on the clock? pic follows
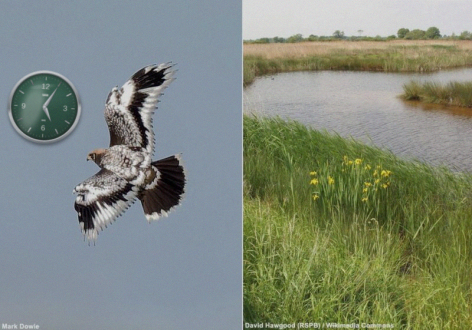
5:05
